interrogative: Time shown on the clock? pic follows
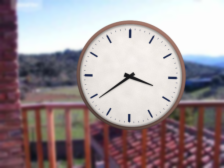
3:39
